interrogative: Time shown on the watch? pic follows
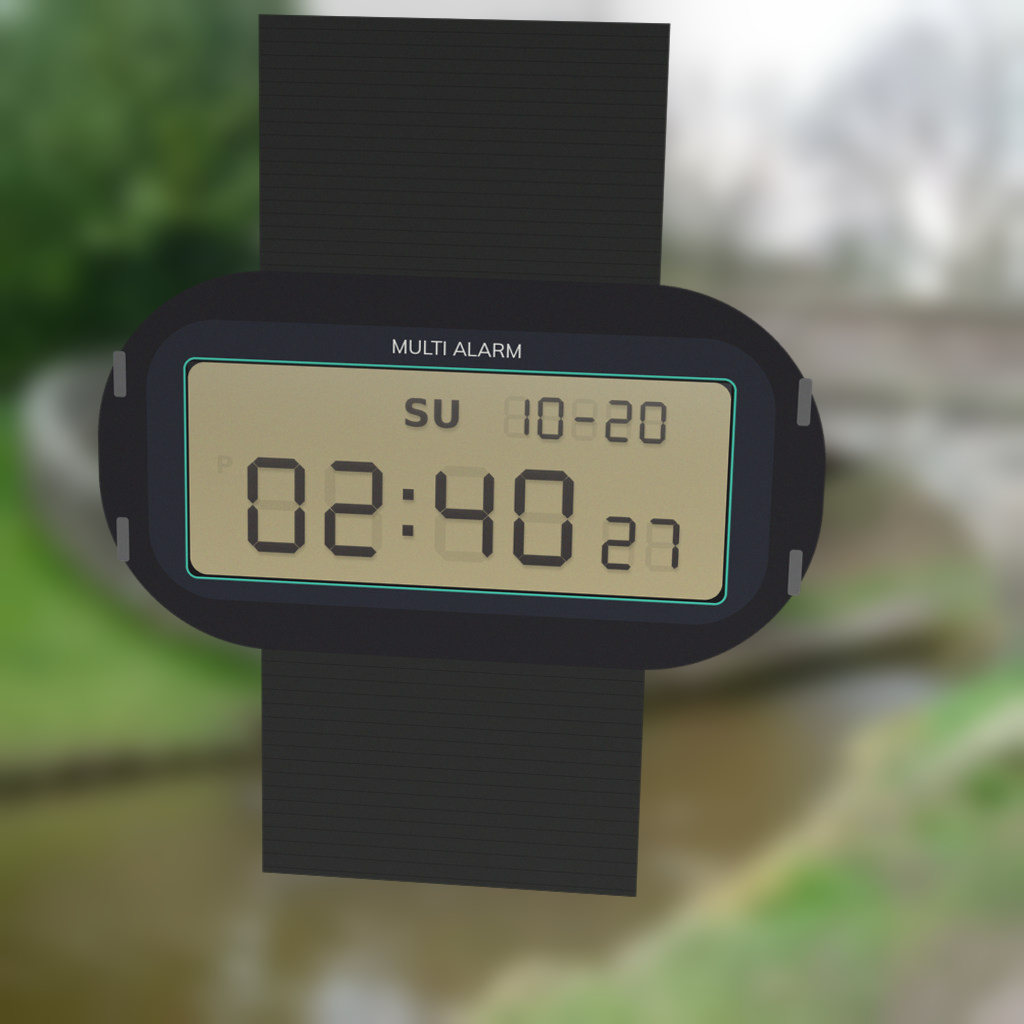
2:40:27
